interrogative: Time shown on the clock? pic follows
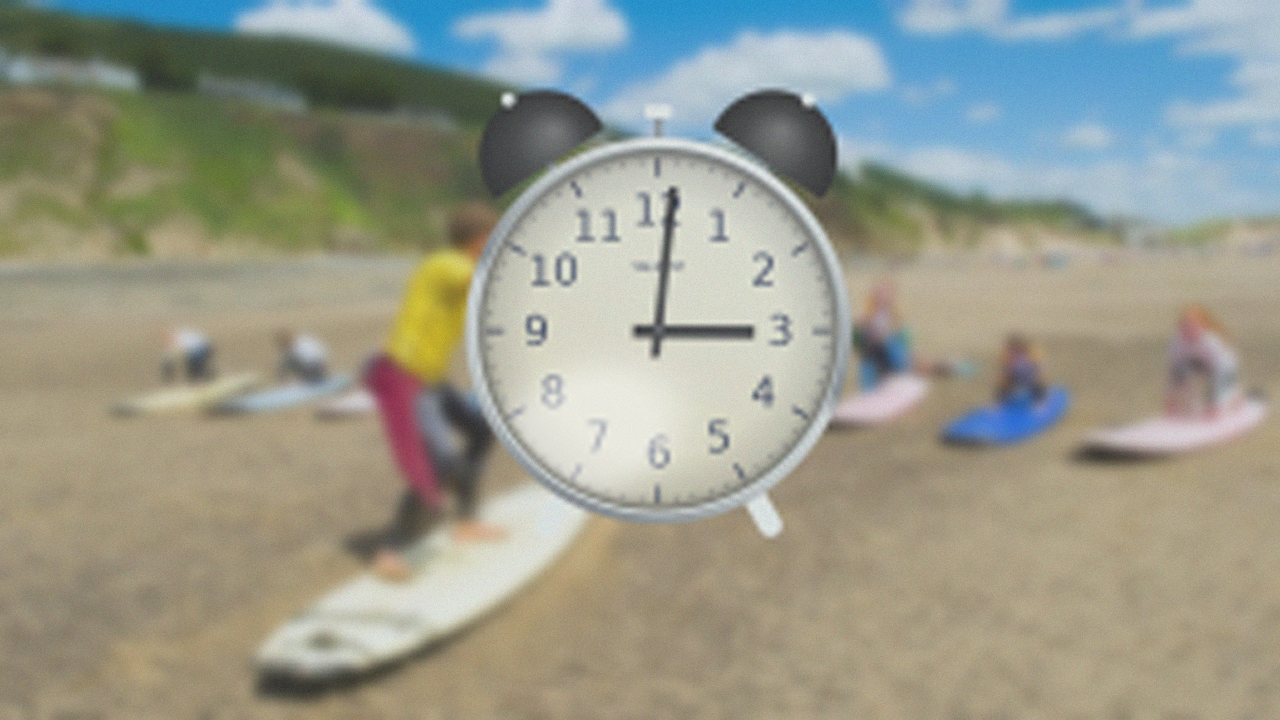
3:01
